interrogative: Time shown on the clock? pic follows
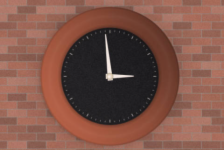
2:59
